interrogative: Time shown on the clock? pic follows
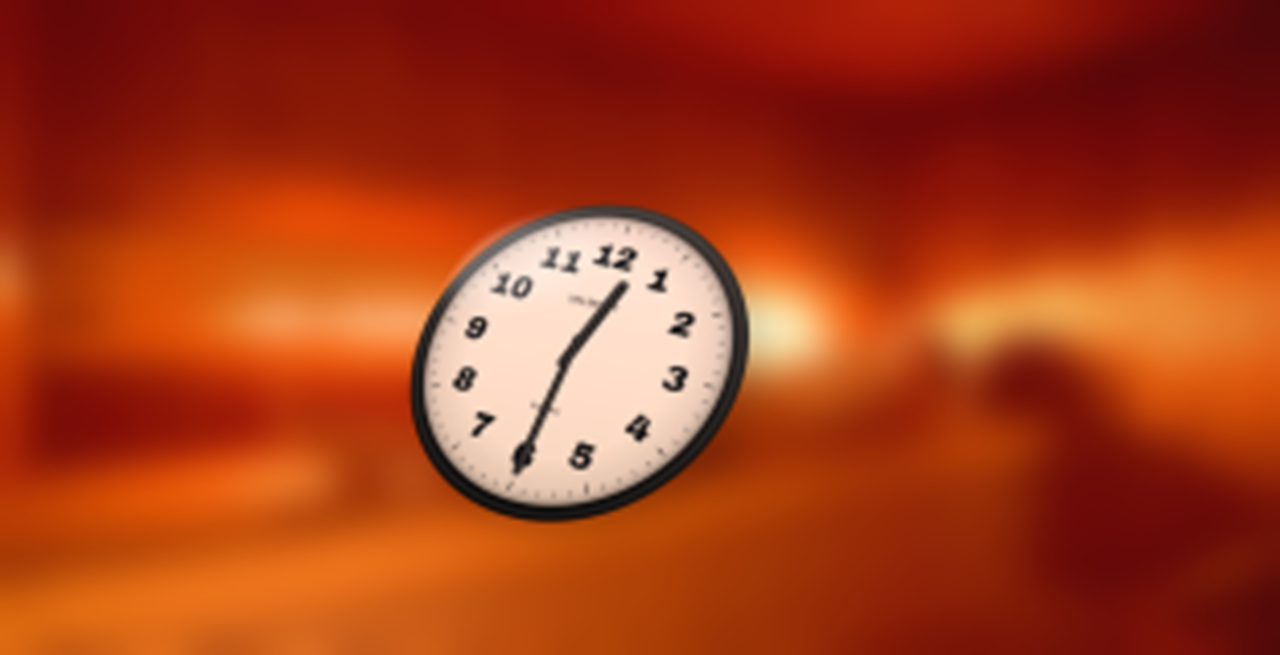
12:30
